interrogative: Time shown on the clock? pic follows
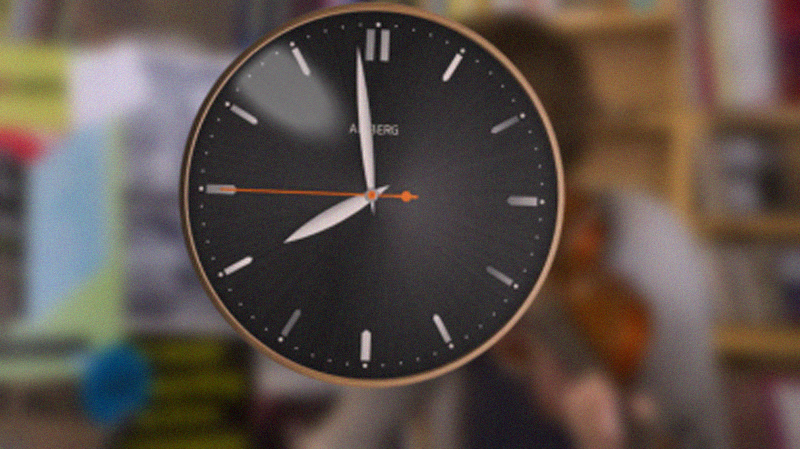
7:58:45
